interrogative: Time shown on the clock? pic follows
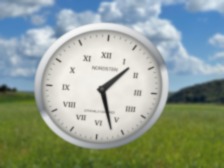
1:27
